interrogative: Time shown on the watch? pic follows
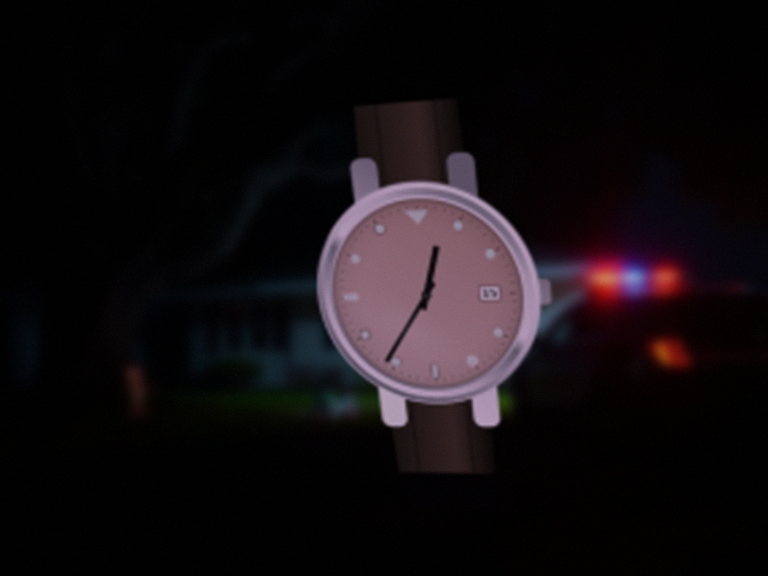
12:36
